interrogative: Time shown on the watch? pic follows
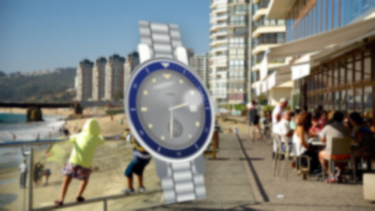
2:32
